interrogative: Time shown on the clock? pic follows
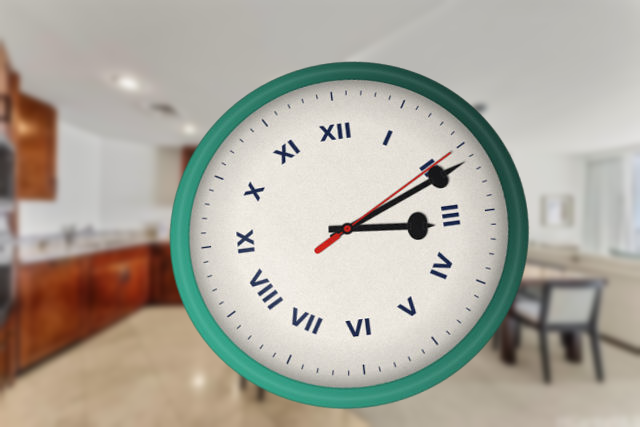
3:11:10
